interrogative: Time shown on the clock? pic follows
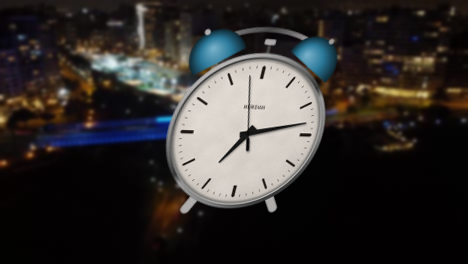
7:12:58
